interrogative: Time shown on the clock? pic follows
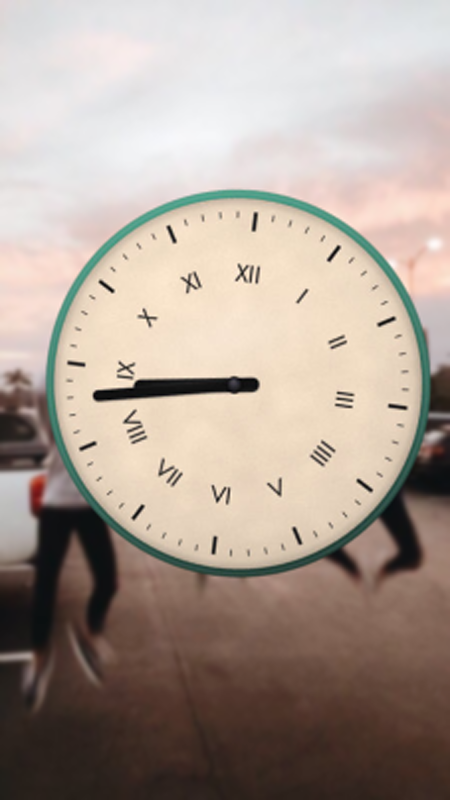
8:43
